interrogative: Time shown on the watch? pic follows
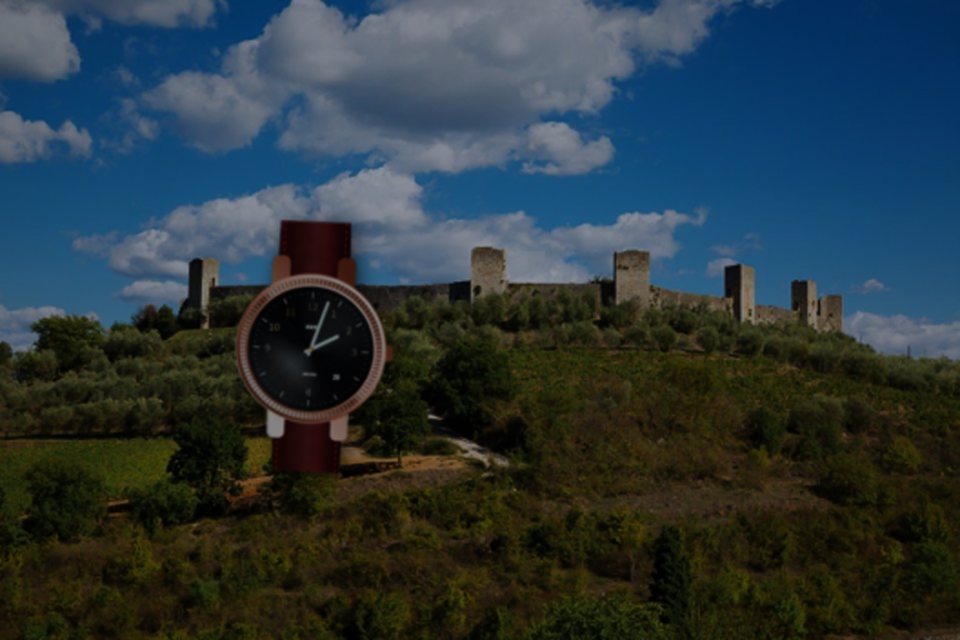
2:03
